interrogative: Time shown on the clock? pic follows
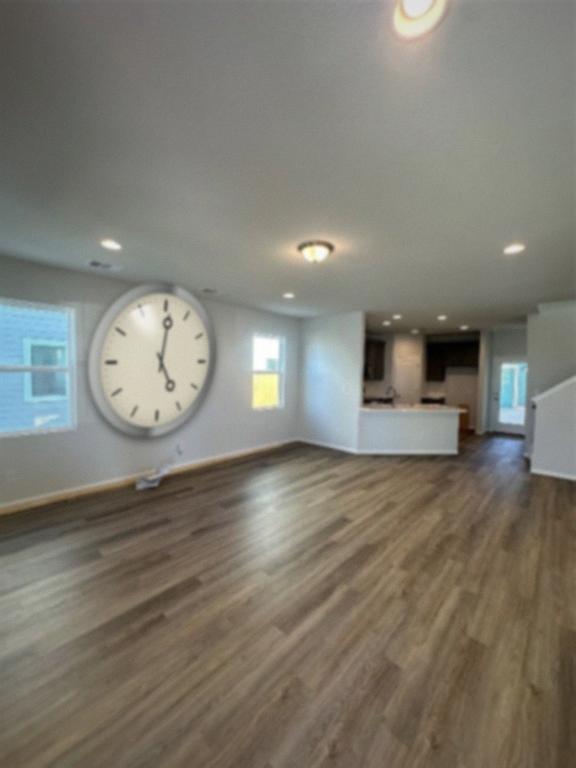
5:01
